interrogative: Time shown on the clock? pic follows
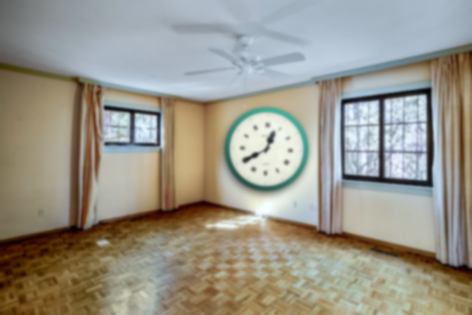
12:40
